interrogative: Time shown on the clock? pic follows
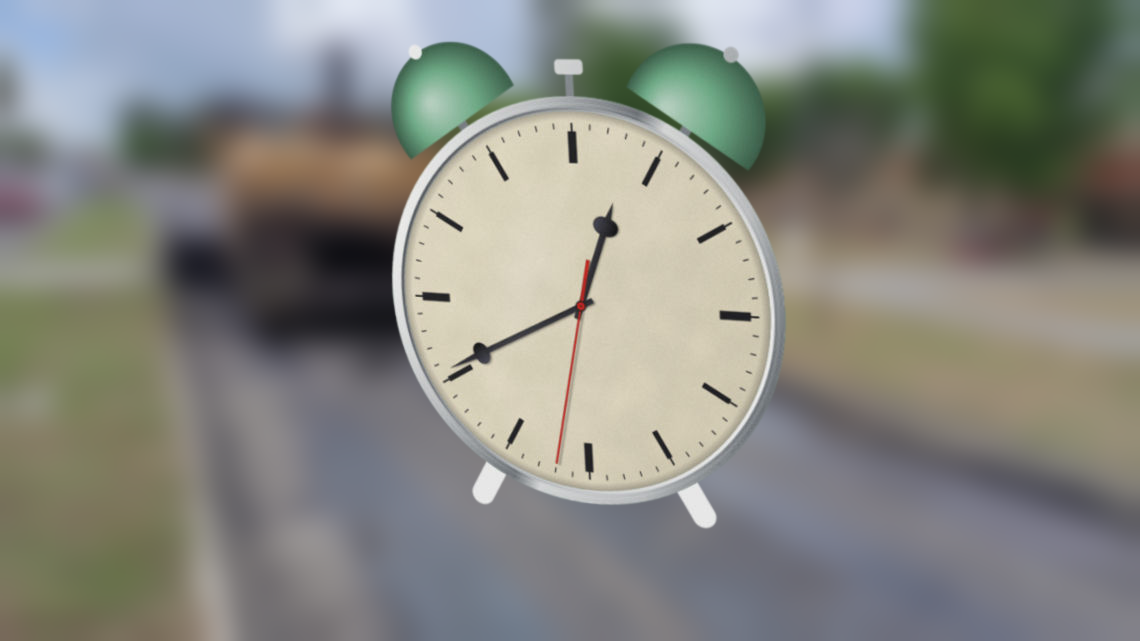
12:40:32
